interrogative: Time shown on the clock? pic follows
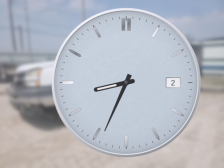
8:34
